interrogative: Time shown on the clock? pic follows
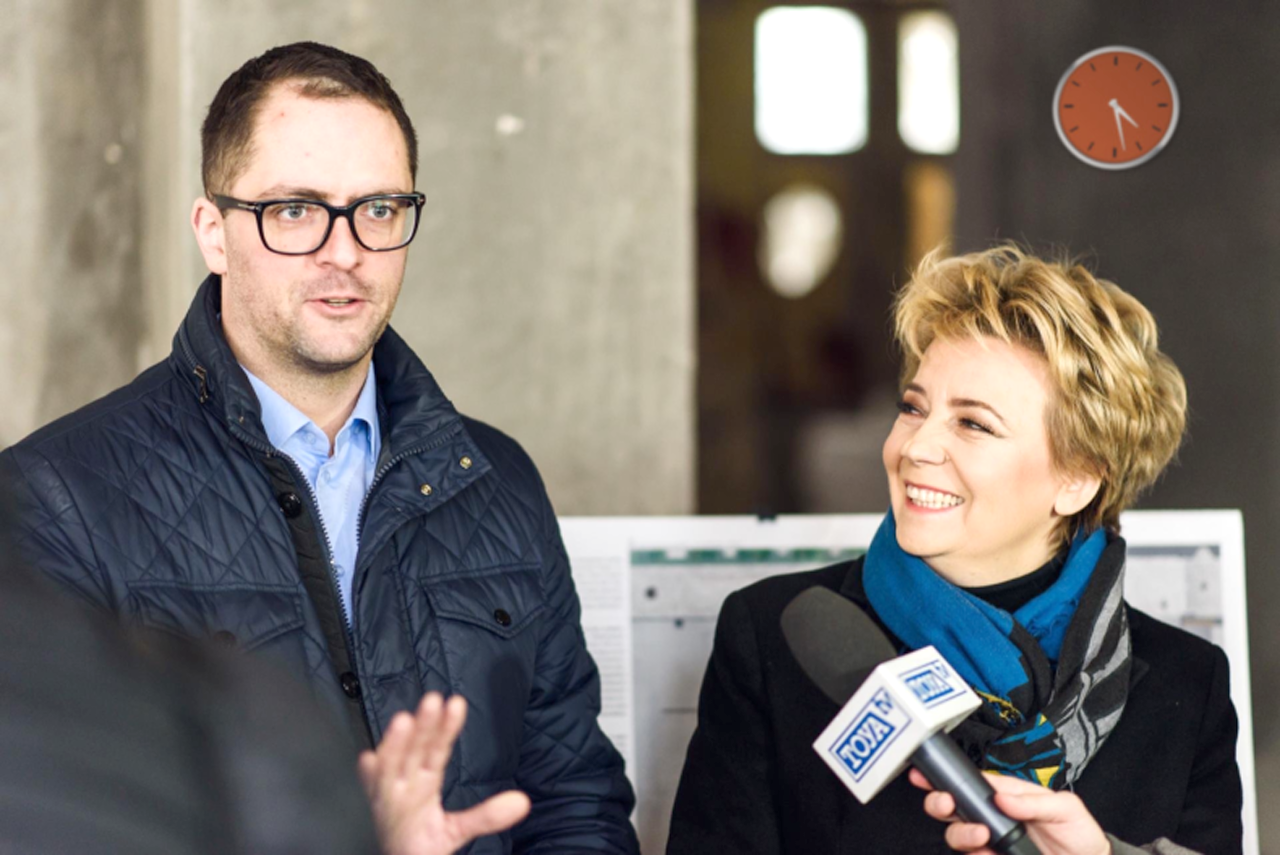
4:28
